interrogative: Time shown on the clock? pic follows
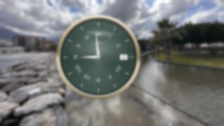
8:59
